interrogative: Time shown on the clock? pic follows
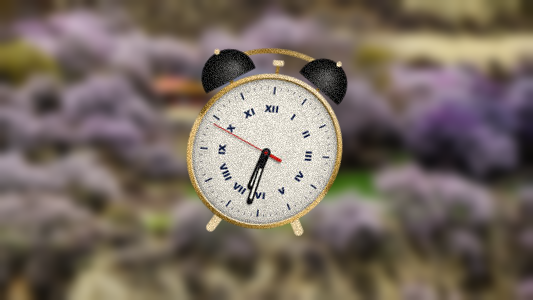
6:31:49
